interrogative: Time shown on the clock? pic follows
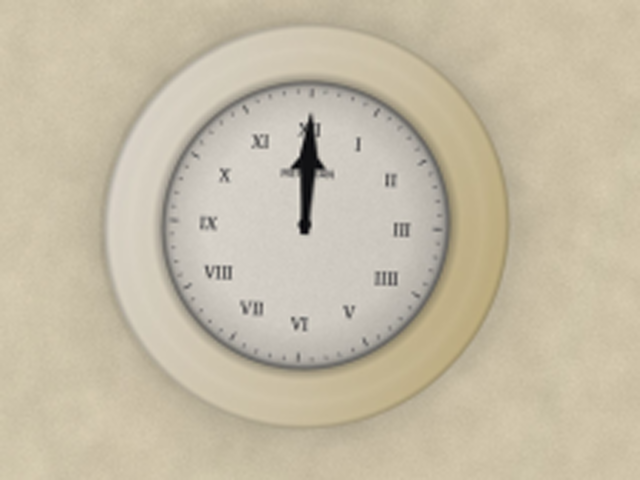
12:00
